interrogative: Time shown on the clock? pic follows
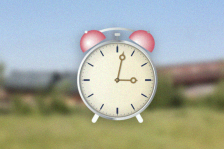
3:02
